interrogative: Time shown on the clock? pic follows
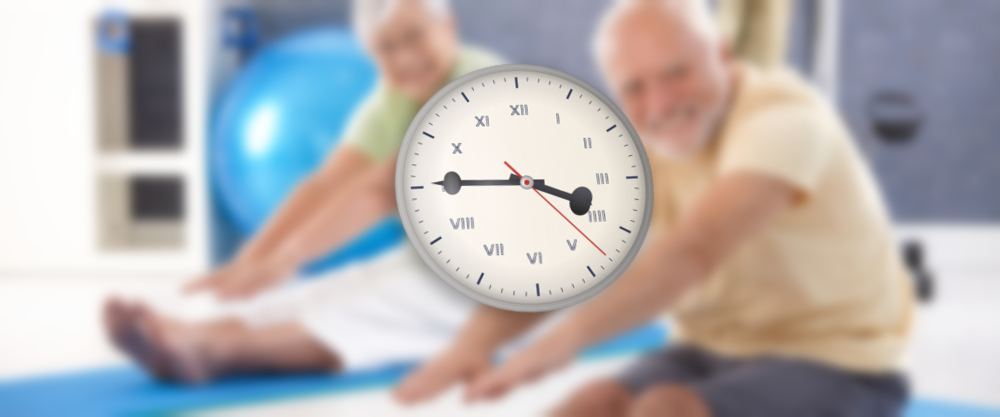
3:45:23
